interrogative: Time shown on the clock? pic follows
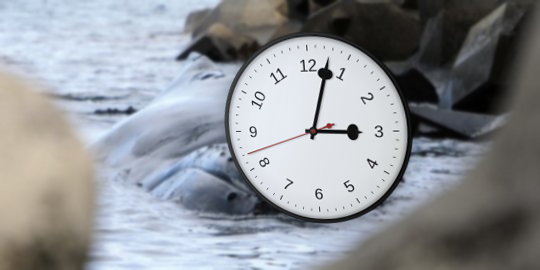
3:02:42
